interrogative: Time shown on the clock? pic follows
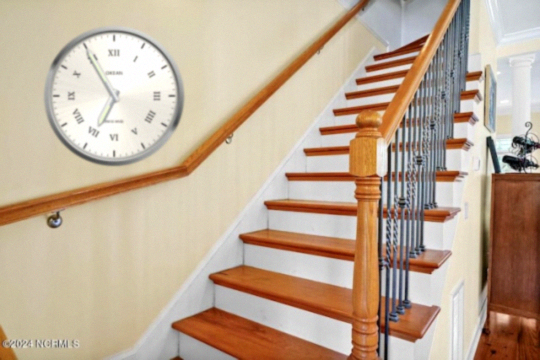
6:55
